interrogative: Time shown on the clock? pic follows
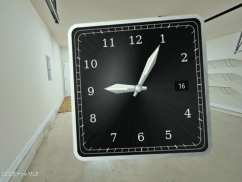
9:05
